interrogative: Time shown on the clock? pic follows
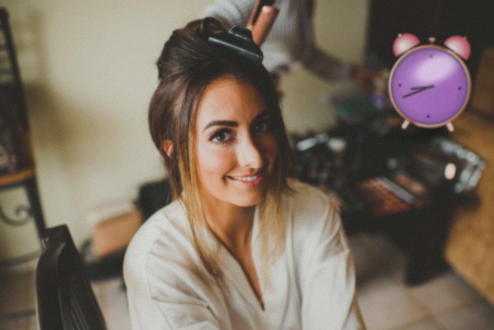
8:41
